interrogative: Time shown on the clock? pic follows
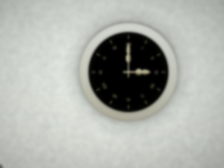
3:00
